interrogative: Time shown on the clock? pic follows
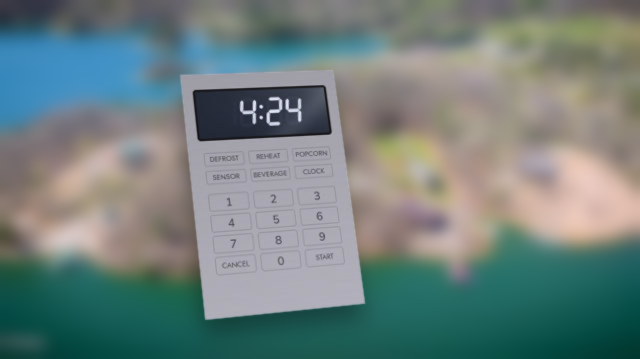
4:24
